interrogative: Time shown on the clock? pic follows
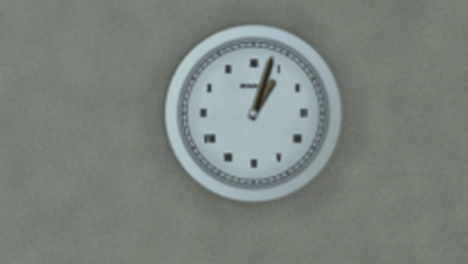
1:03
